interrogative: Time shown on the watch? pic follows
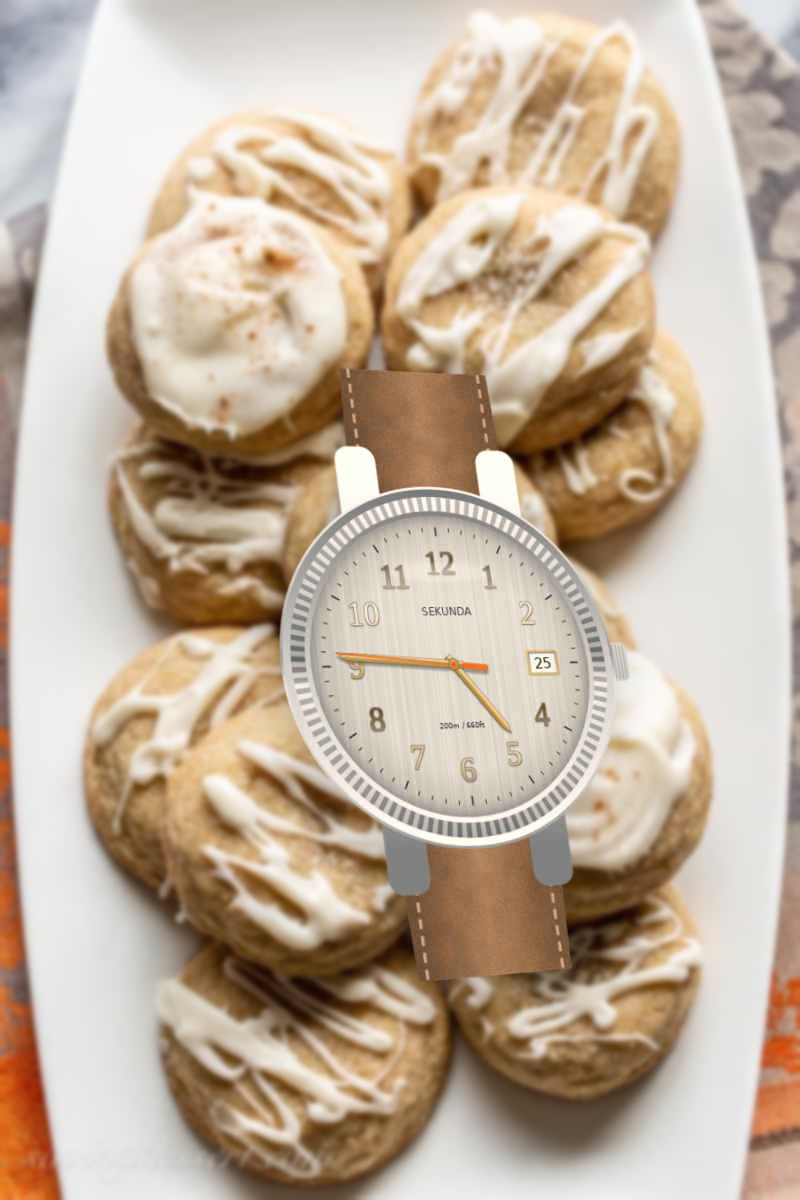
4:45:46
